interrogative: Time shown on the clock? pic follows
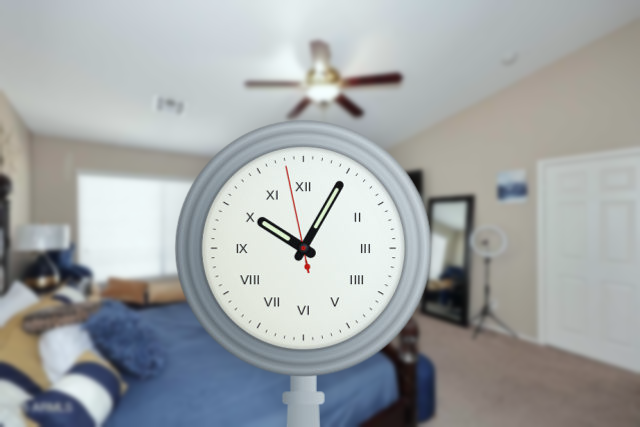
10:04:58
